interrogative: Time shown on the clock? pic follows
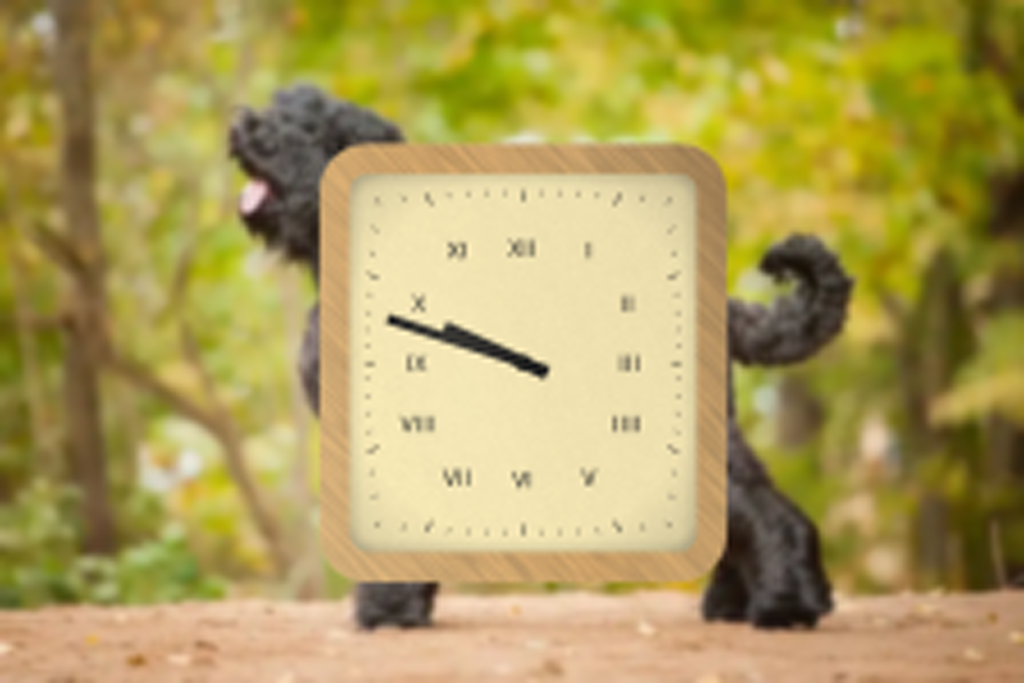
9:48
